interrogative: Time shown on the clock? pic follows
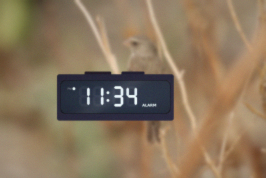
11:34
